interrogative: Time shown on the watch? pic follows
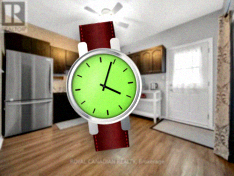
4:04
